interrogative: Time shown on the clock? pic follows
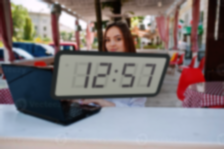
12:57
